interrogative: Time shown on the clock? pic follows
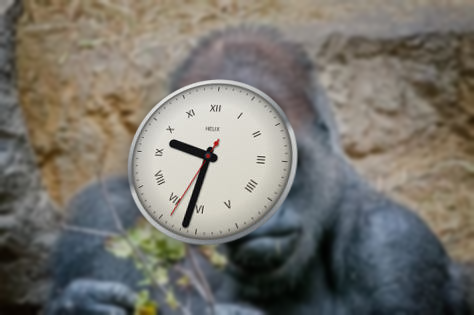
9:31:34
